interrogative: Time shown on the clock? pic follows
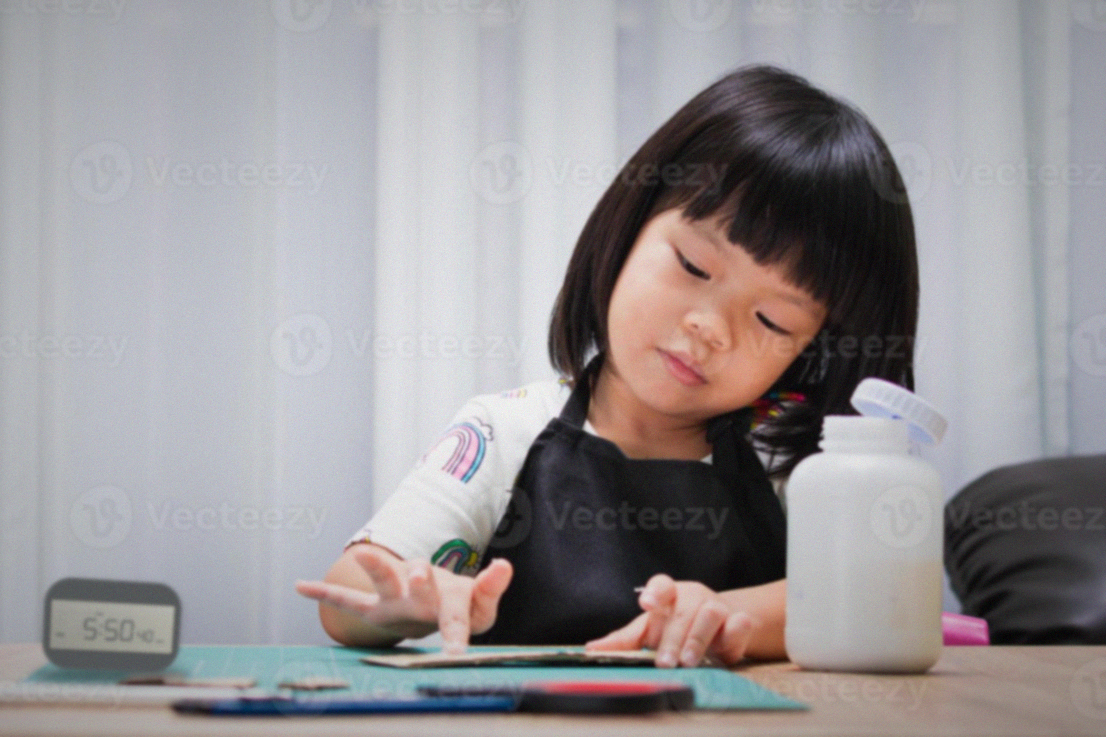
5:50
